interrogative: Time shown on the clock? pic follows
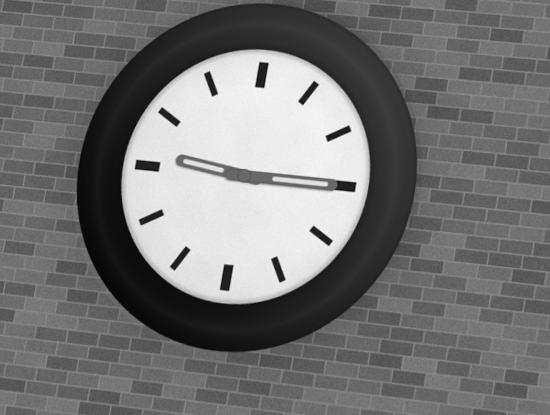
9:15
